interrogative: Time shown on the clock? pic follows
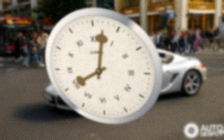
8:02
